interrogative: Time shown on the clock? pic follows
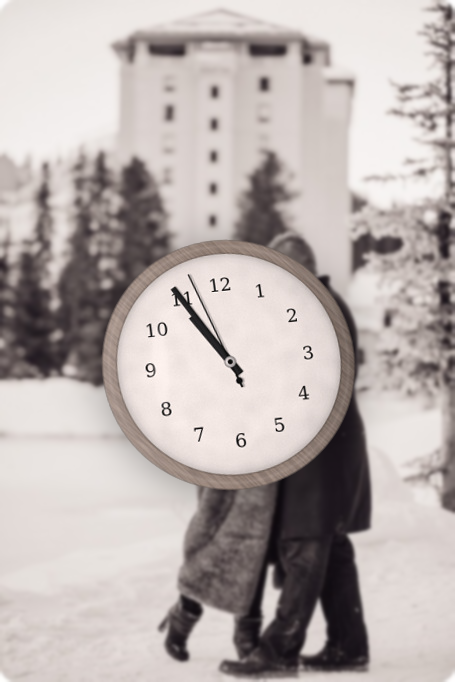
10:54:57
